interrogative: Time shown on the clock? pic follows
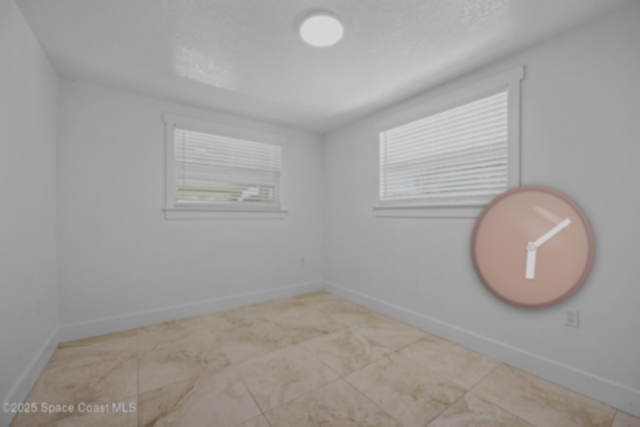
6:09
